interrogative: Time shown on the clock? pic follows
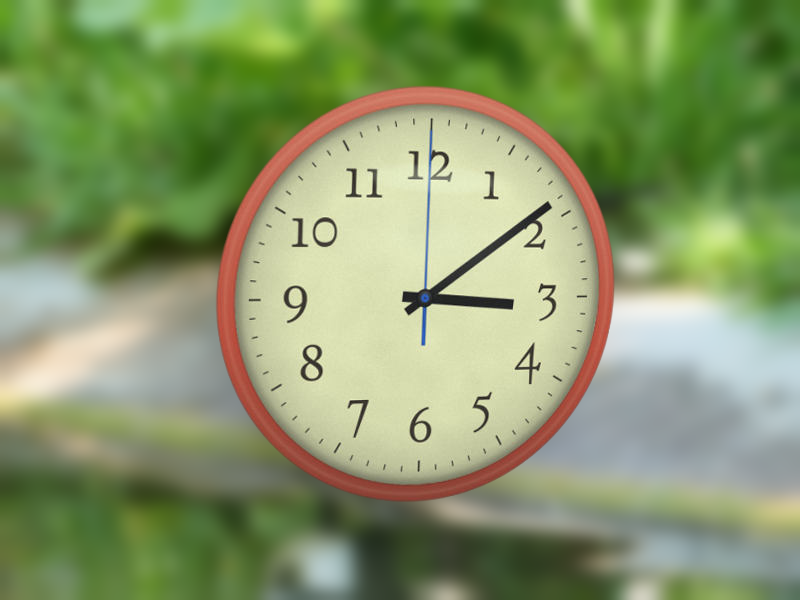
3:09:00
